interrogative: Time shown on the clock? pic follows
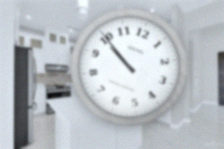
9:50
